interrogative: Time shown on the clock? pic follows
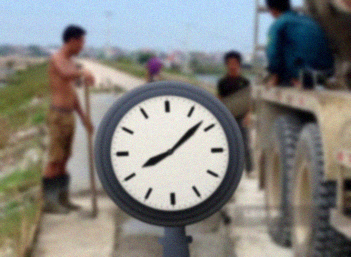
8:08
